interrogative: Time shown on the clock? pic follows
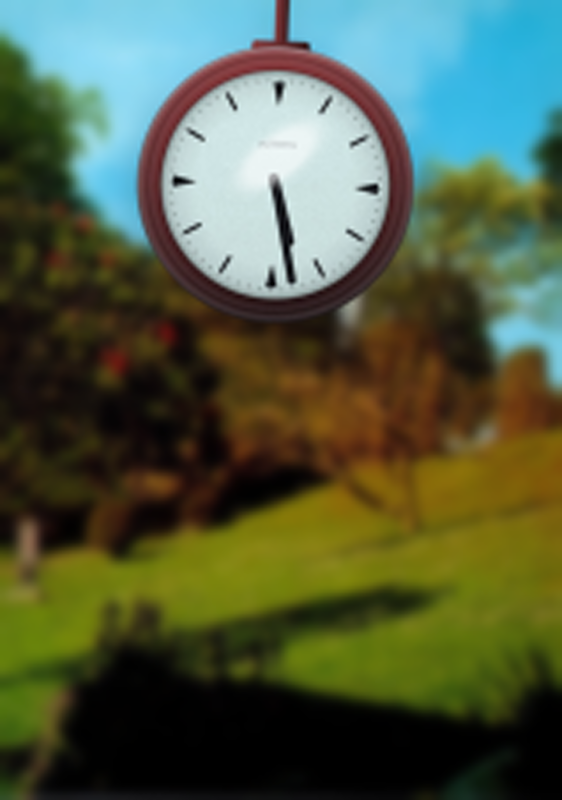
5:28
